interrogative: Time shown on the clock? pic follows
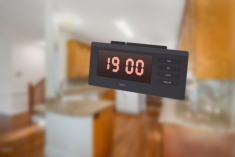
19:00
